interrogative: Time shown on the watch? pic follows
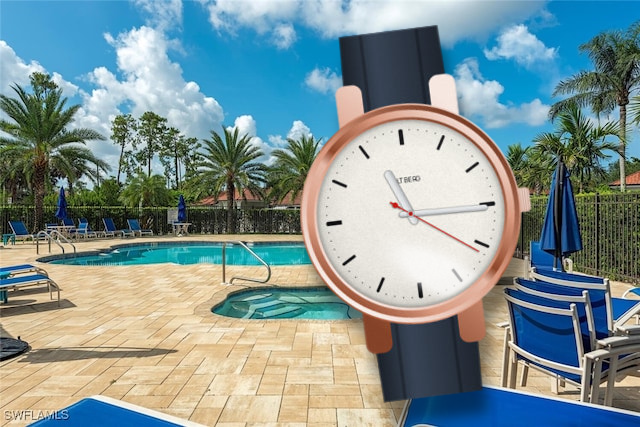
11:15:21
